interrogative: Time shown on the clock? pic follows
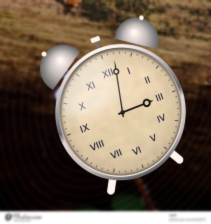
3:02
